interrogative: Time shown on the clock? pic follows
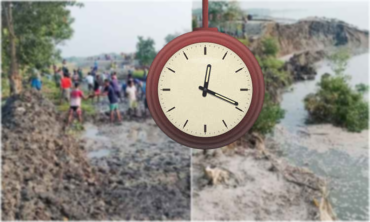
12:19
